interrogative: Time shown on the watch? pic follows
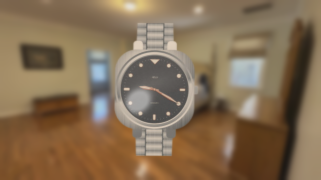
9:20
